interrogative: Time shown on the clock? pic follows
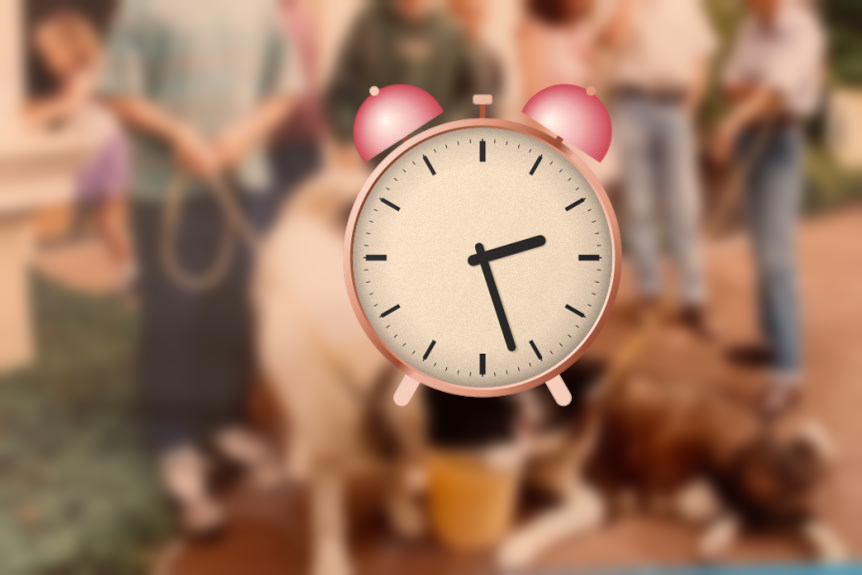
2:27
